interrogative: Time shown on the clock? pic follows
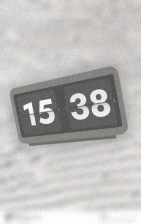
15:38
